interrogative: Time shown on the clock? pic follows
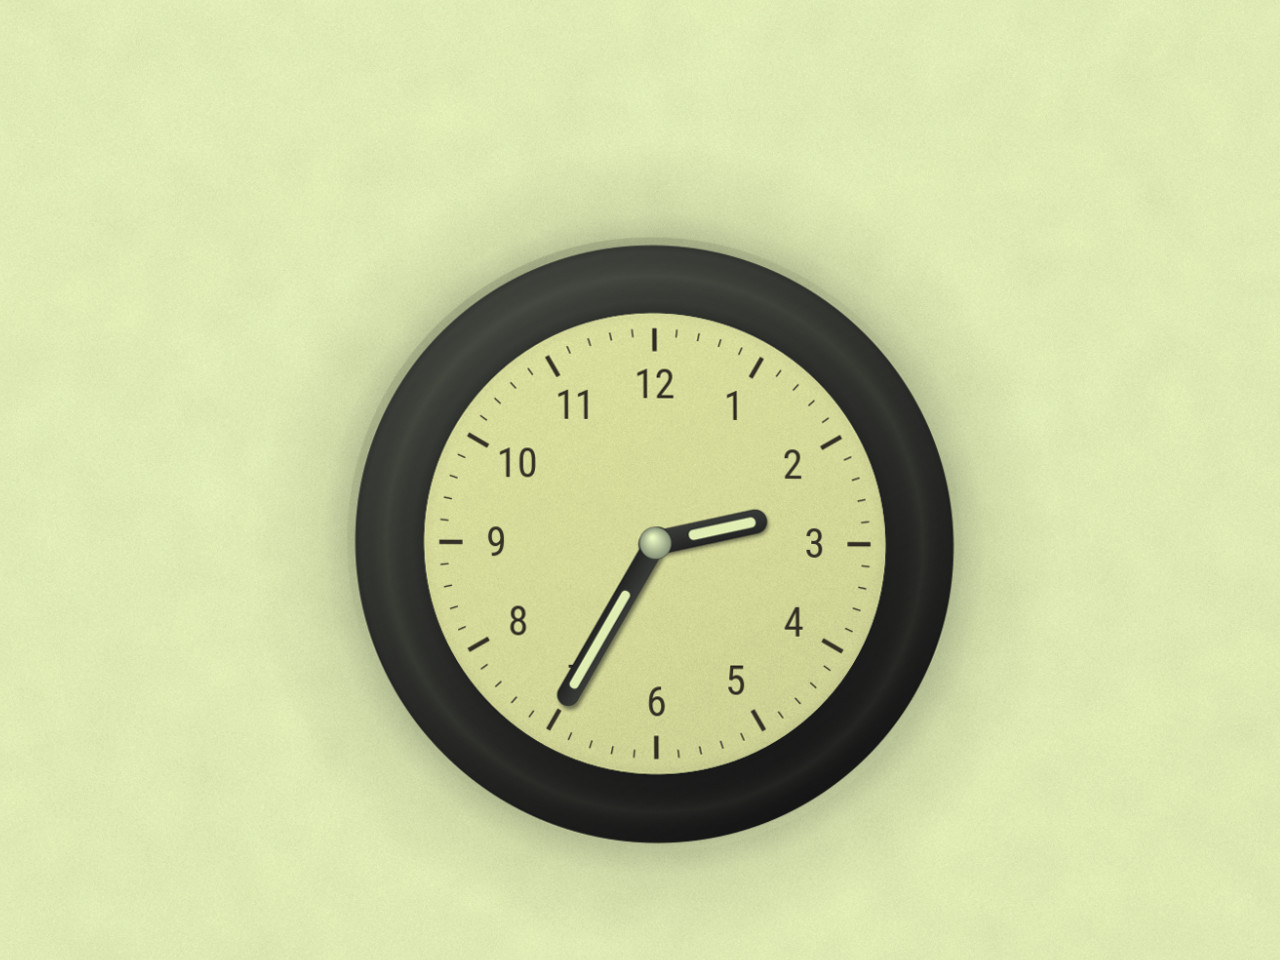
2:35
